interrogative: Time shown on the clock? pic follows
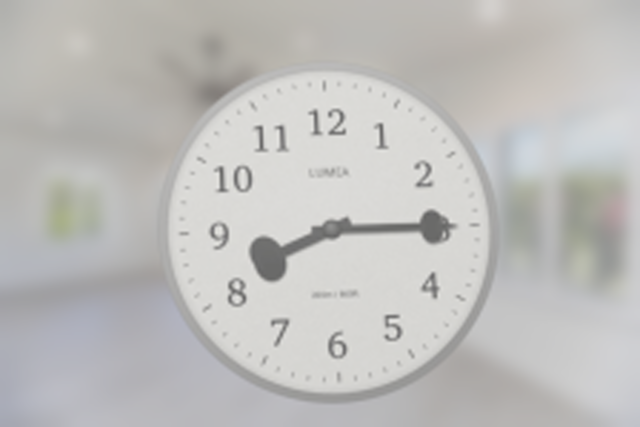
8:15
